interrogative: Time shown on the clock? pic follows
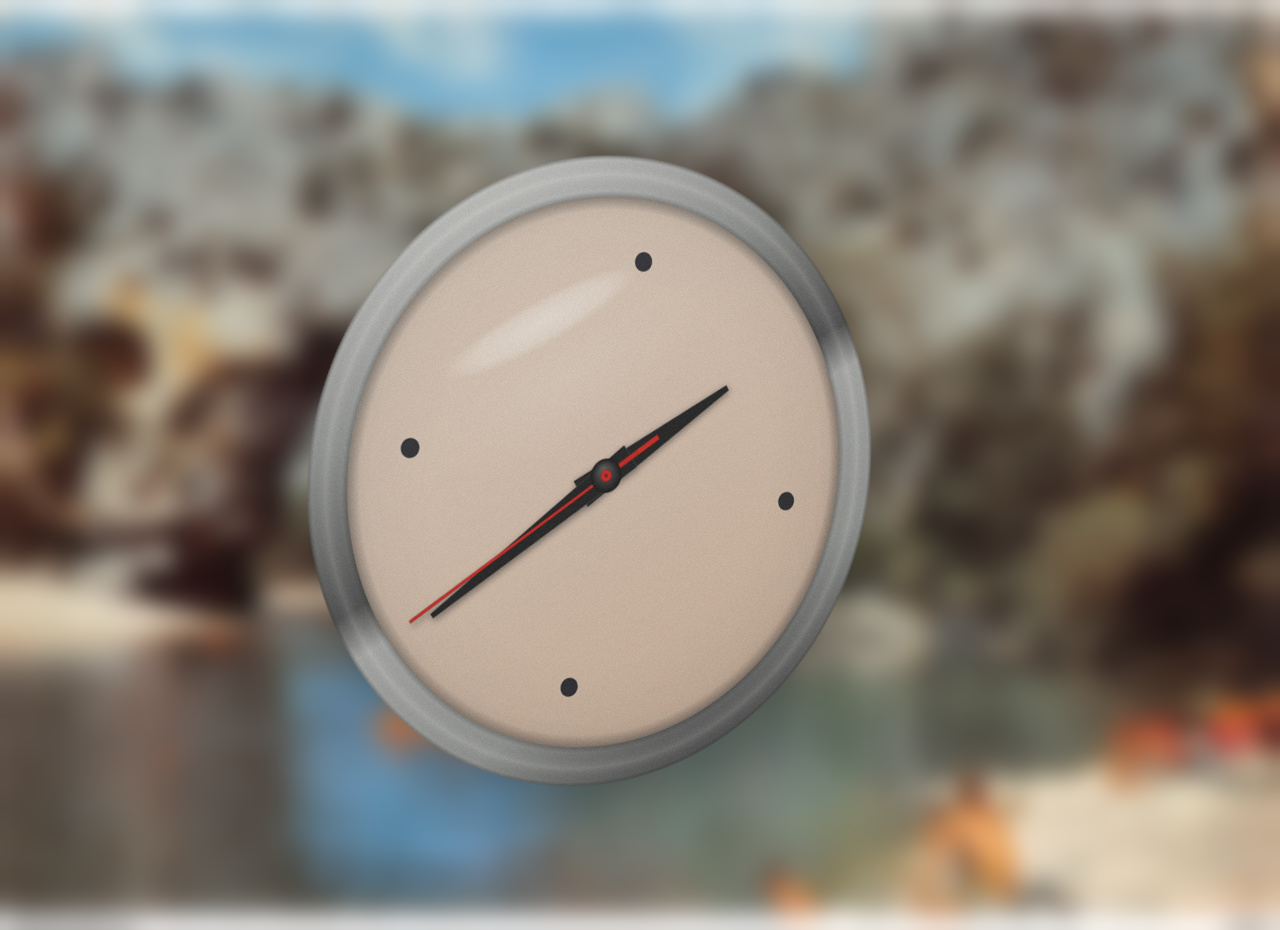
1:37:38
